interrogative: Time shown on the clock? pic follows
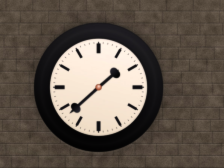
1:38
